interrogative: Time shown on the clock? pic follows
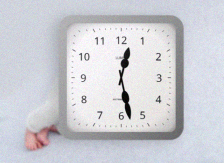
12:28
